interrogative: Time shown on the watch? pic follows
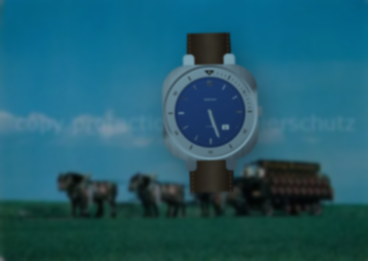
5:27
